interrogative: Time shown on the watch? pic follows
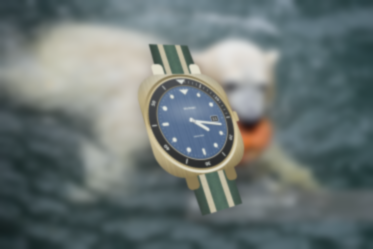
4:17
